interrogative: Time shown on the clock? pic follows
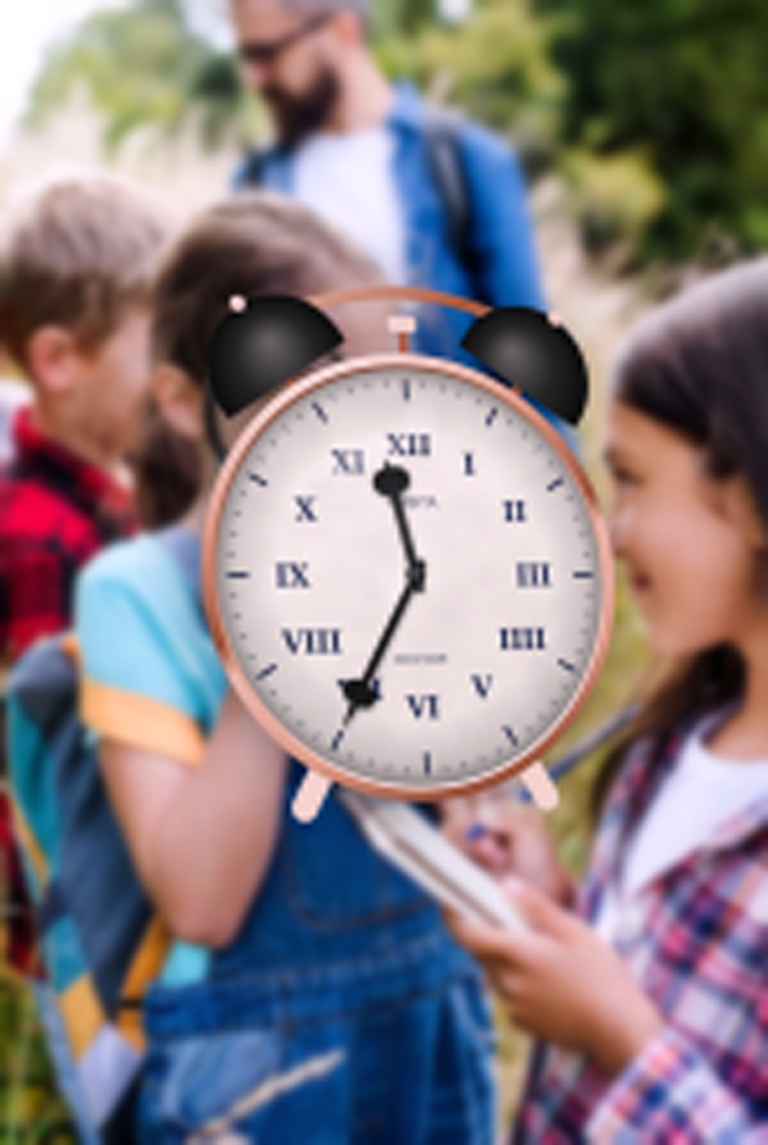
11:35
